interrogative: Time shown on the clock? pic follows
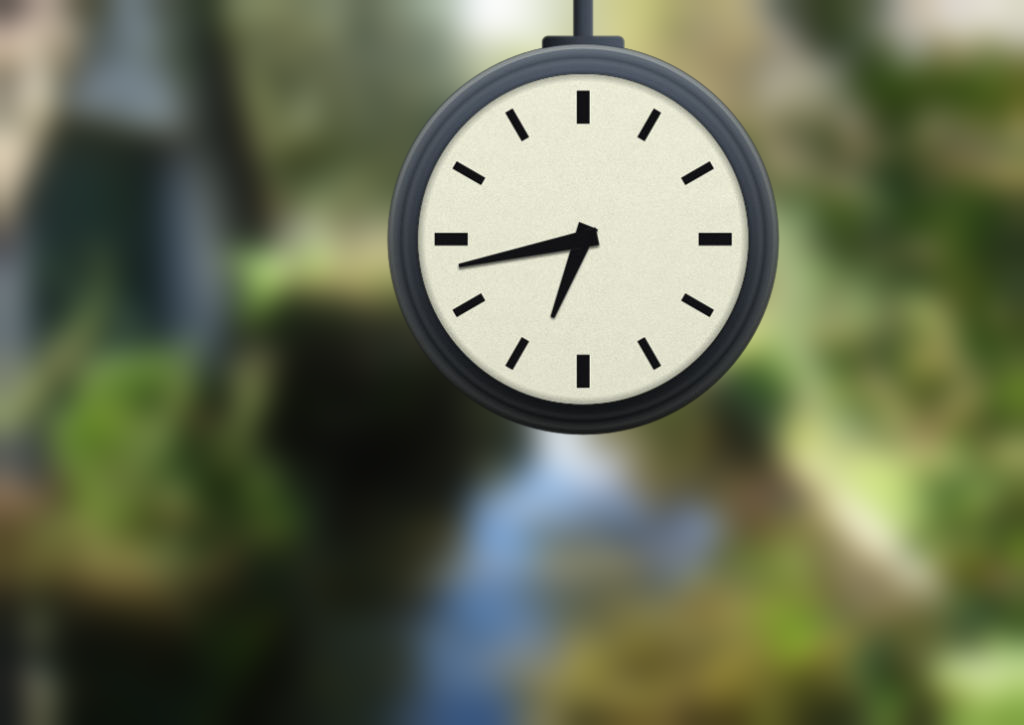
6:43
